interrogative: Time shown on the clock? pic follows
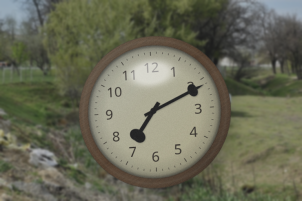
7:11
